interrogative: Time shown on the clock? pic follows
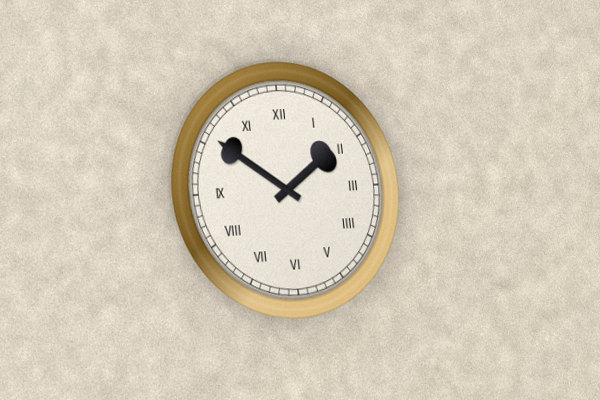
1:51
